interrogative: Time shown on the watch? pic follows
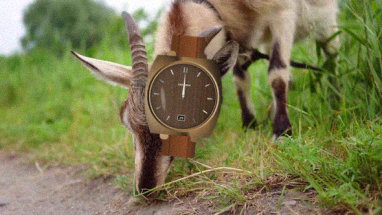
12:00
